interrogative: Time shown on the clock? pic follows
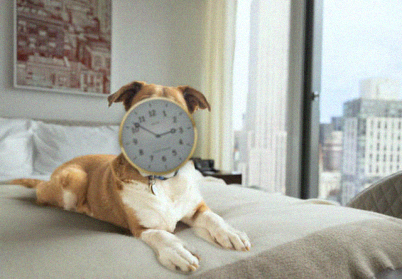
2:52
